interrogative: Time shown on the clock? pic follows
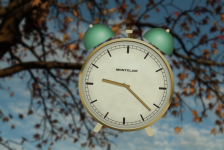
9:22
